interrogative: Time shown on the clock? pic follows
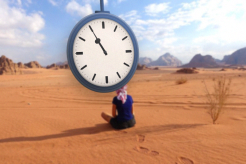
10:55
